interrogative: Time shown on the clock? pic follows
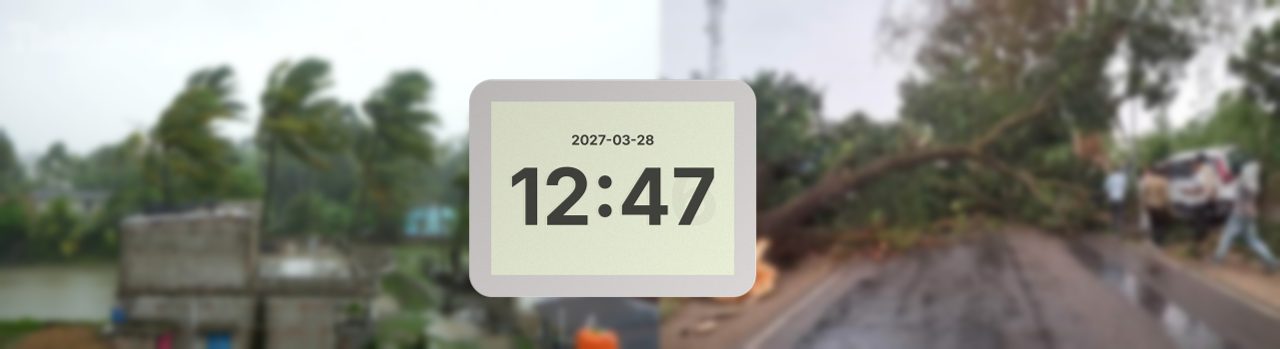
12:47
